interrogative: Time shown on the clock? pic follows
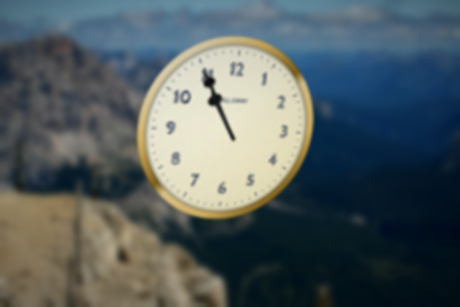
10:55
